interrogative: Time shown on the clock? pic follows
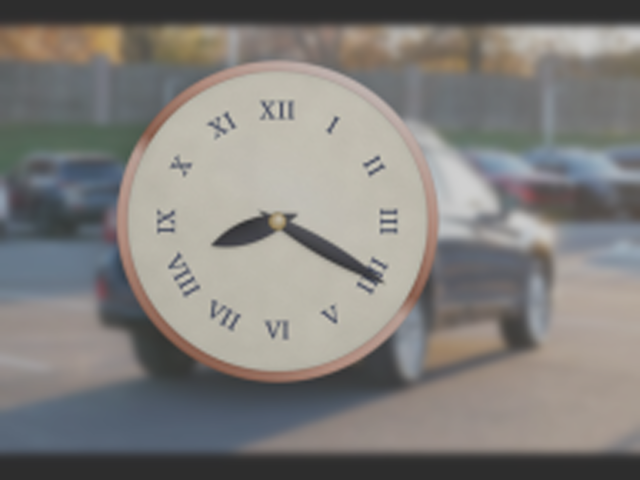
8:20
